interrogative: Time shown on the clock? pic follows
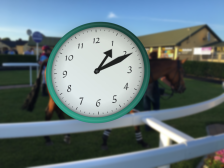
1:11
